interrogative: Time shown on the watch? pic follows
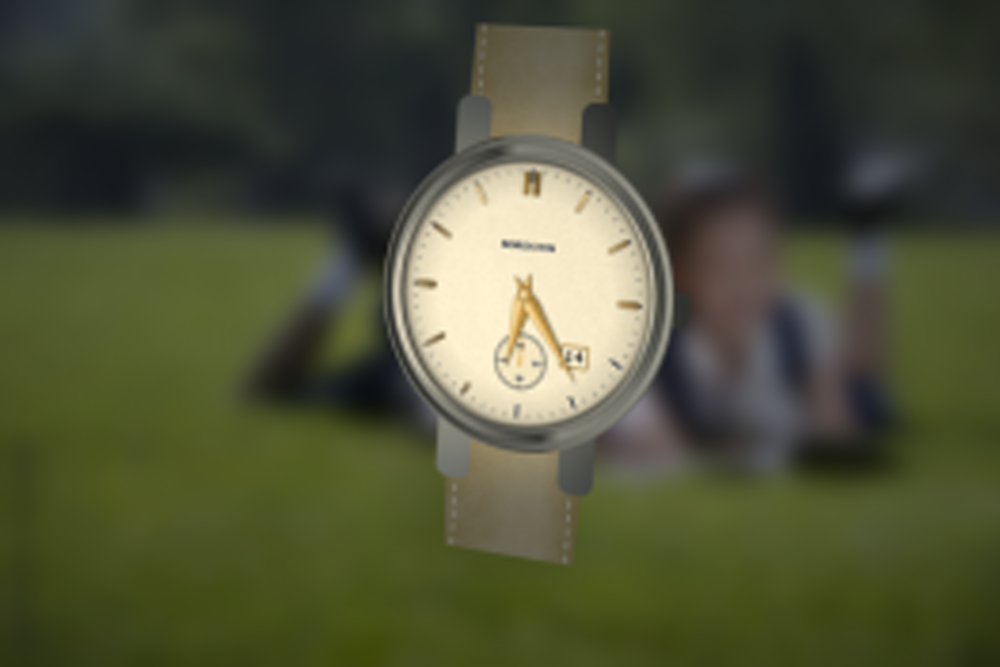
6:24
